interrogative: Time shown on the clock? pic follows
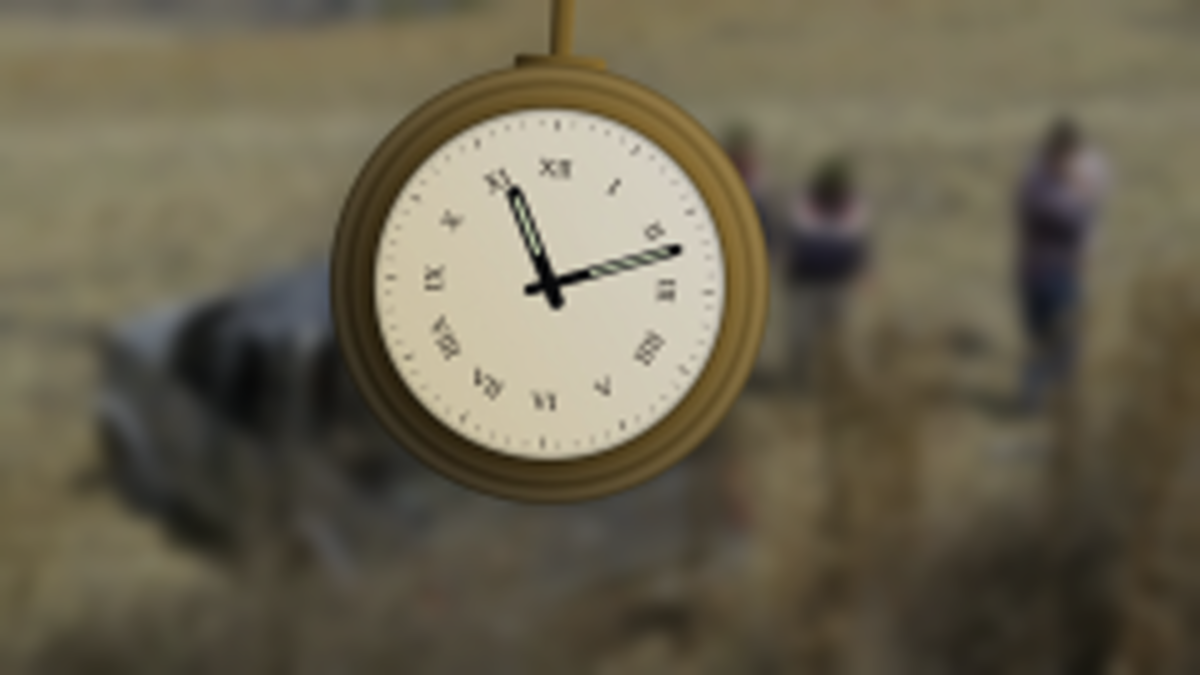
11:12
